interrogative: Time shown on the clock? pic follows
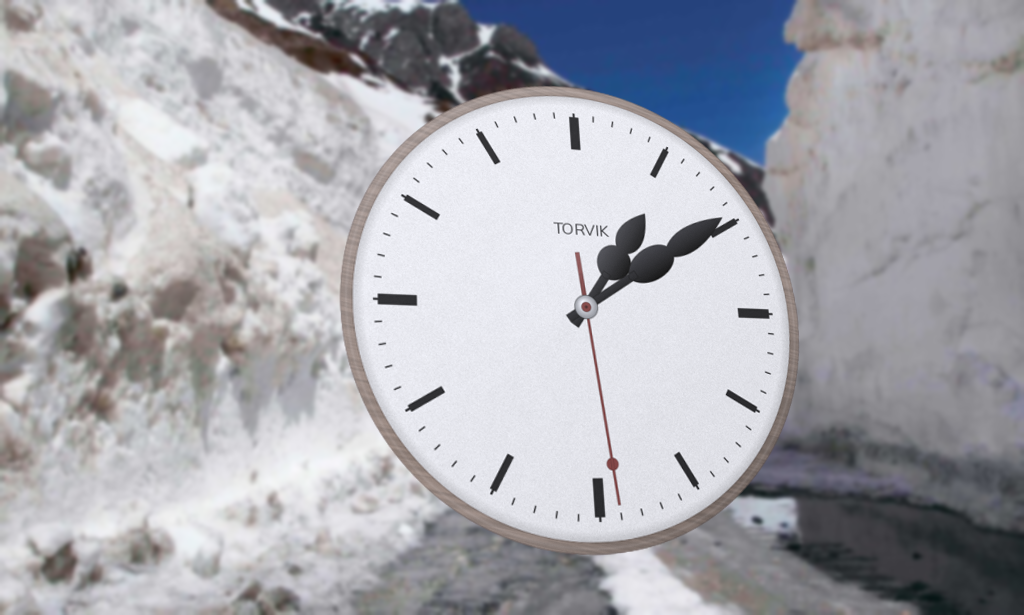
1:09:29
